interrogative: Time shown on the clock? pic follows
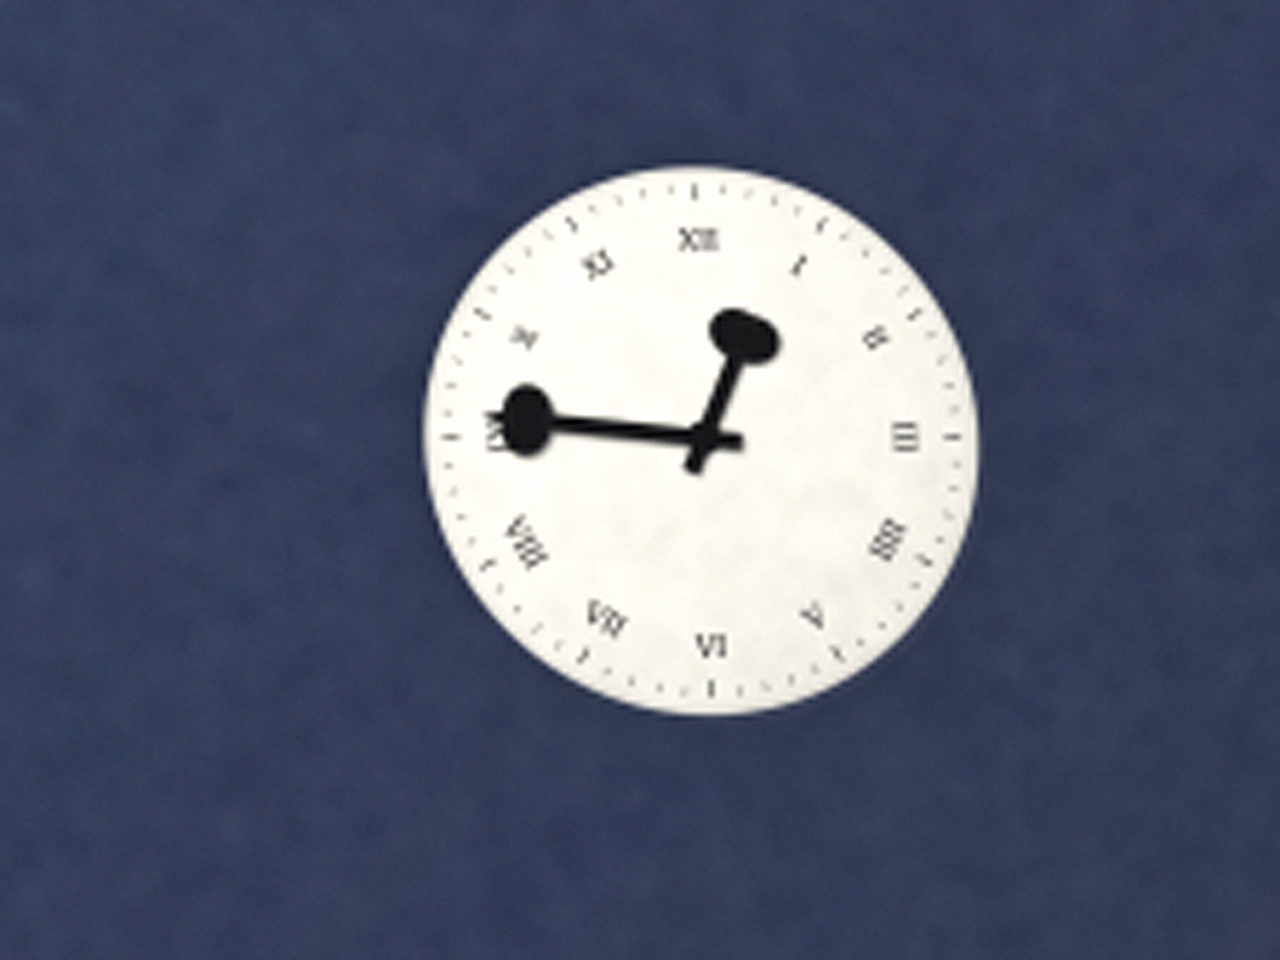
12:46
